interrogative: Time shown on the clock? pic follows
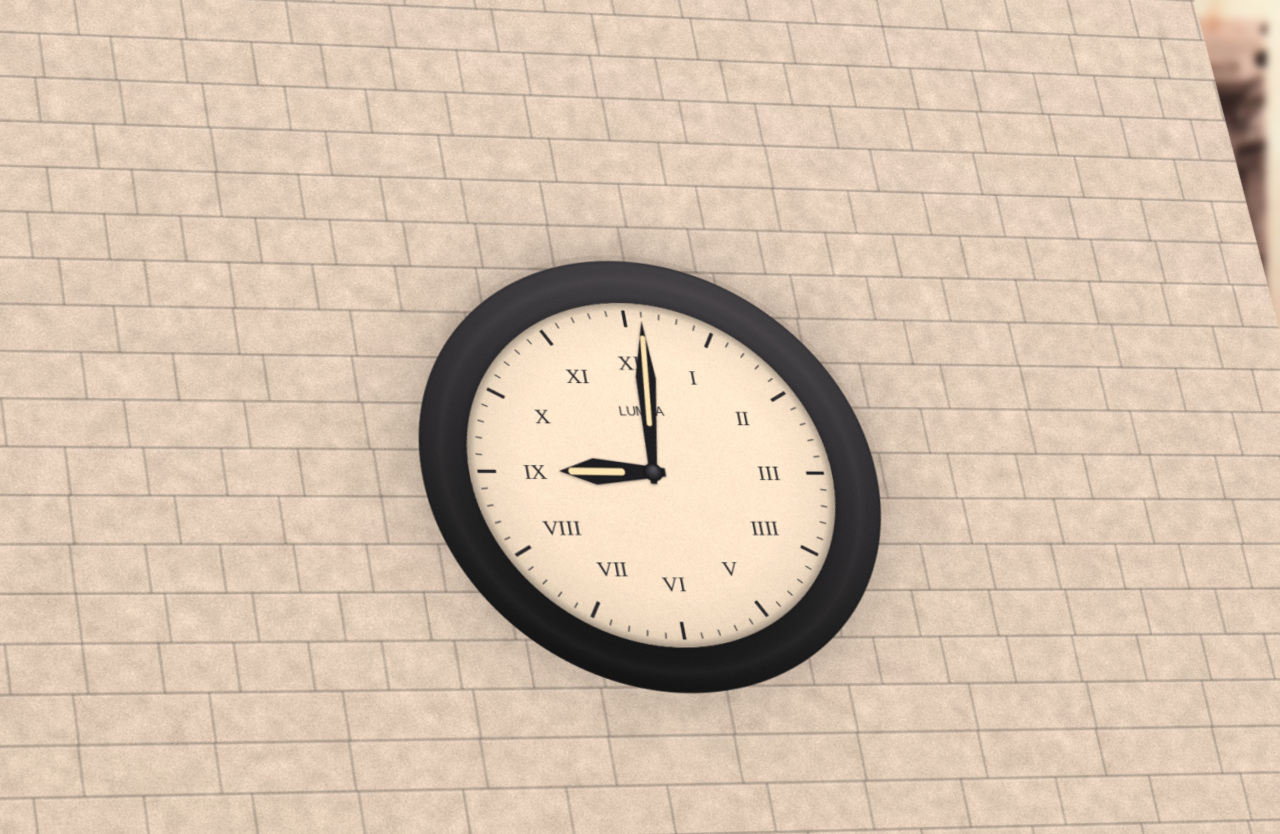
9:01
